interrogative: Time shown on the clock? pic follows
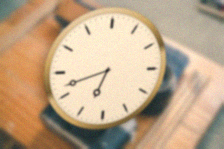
6:42
